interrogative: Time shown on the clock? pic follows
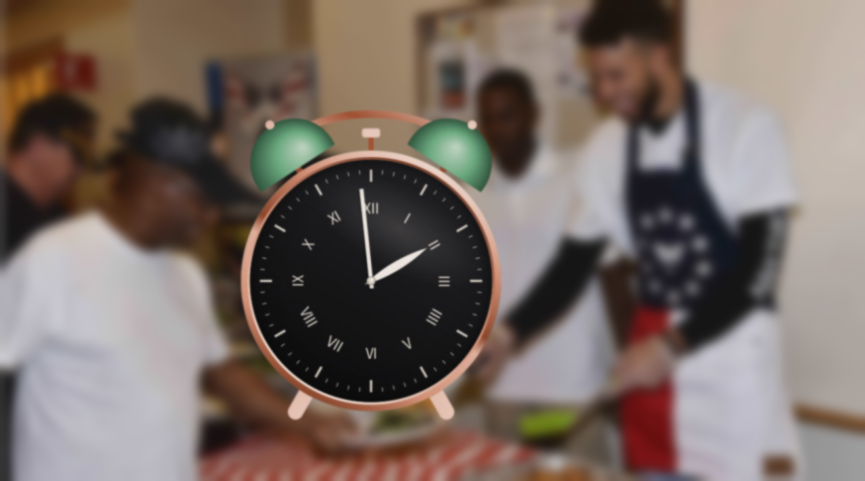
1:59
